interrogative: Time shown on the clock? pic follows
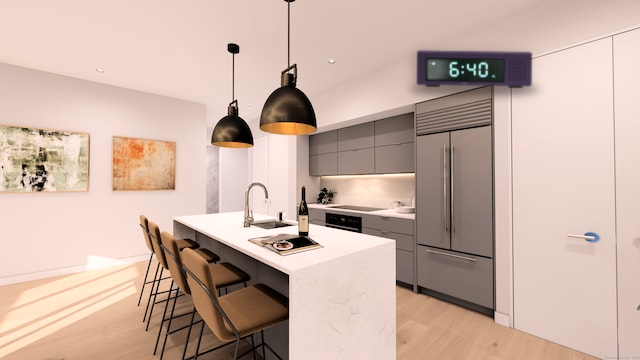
6:40
